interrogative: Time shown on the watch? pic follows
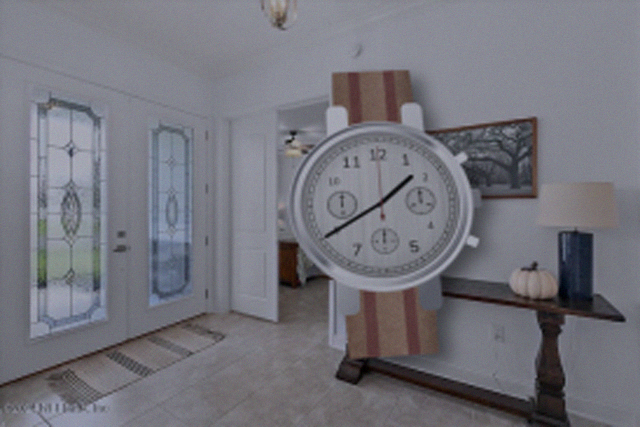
1:40
